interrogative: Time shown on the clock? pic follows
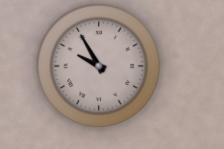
9:55
